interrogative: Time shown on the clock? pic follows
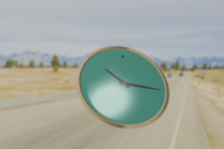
10:16
